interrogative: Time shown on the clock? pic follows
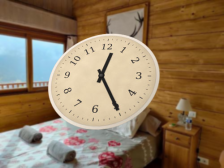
12:25
